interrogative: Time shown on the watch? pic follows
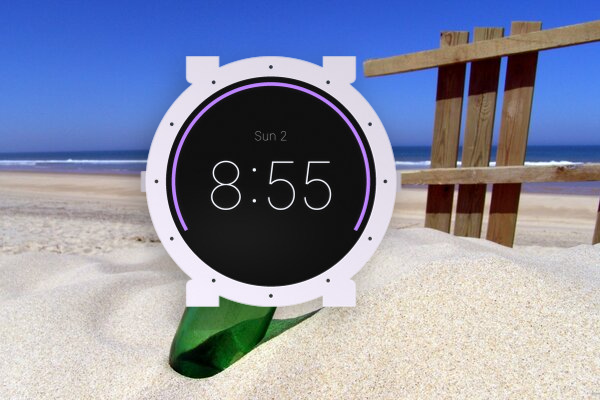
8:55
